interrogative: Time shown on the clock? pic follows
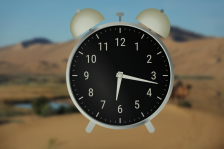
6:17
